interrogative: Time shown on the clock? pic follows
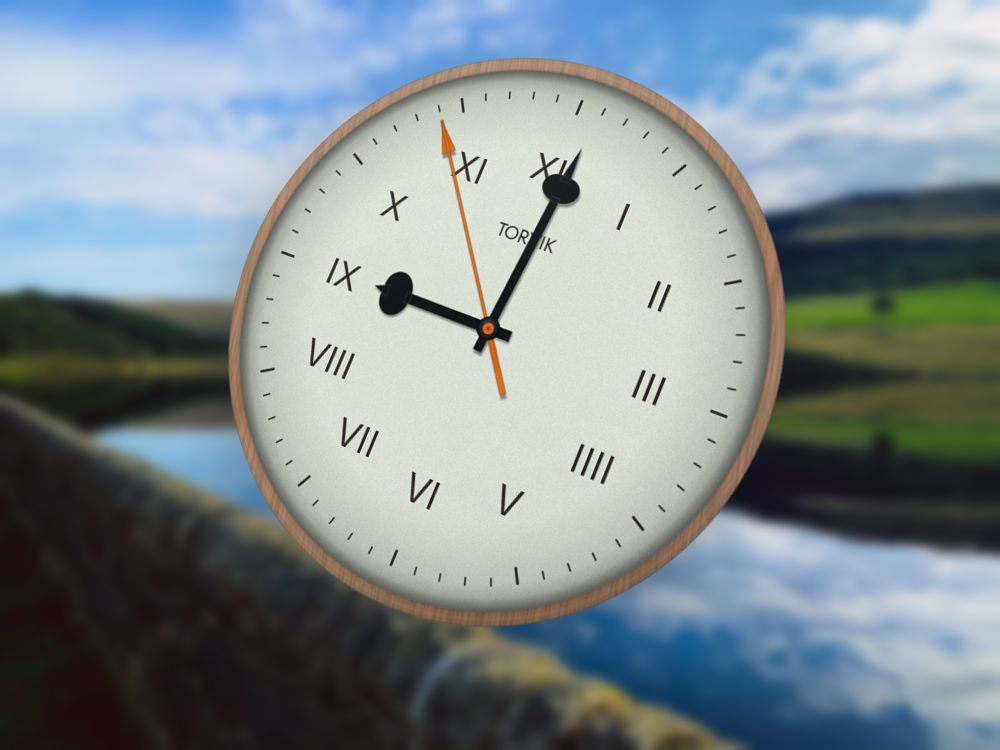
9:00:54
